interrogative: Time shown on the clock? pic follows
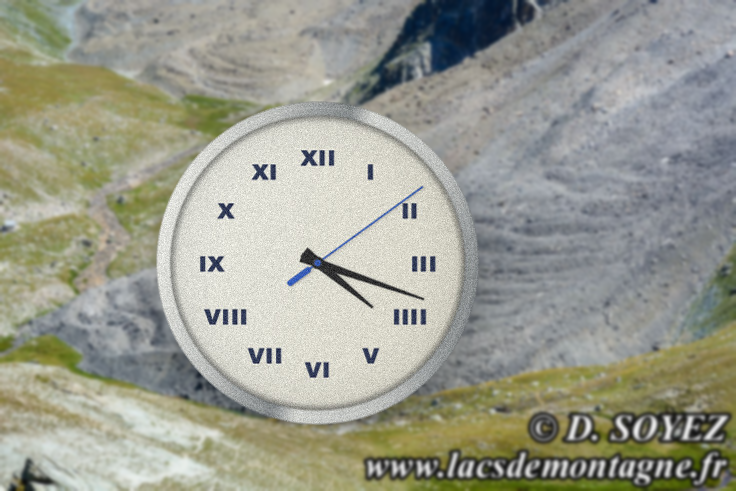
4:18:09
